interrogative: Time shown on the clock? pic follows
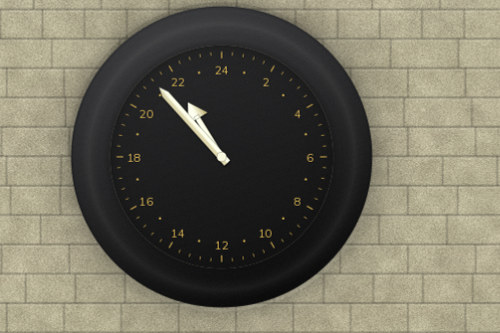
21:53
